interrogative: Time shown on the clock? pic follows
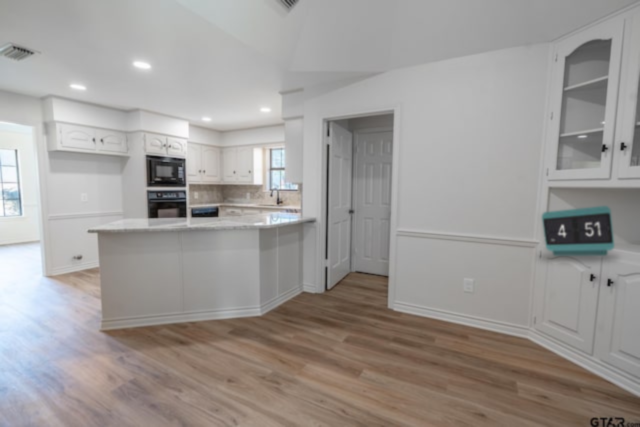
4:51
